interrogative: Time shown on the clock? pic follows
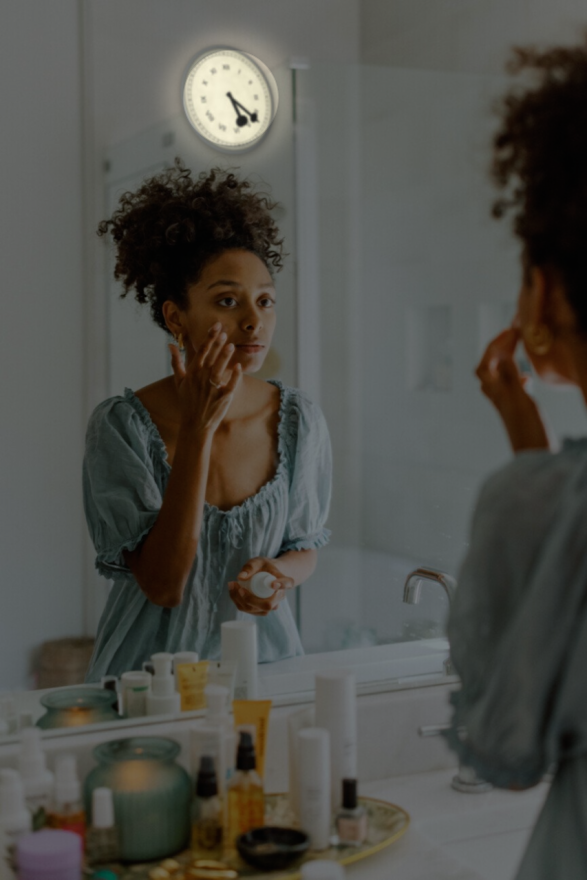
5:22
